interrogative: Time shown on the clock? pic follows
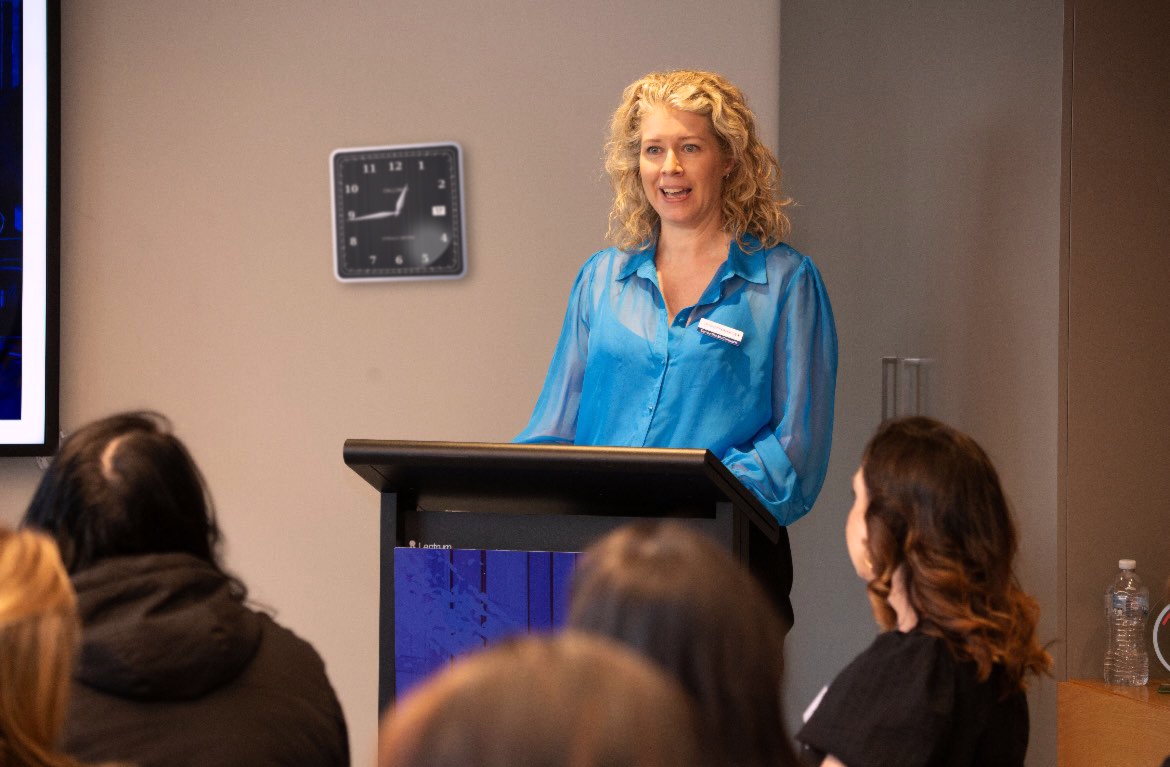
12:44
